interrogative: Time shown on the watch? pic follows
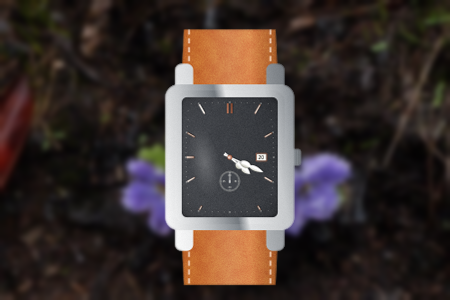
4:19
